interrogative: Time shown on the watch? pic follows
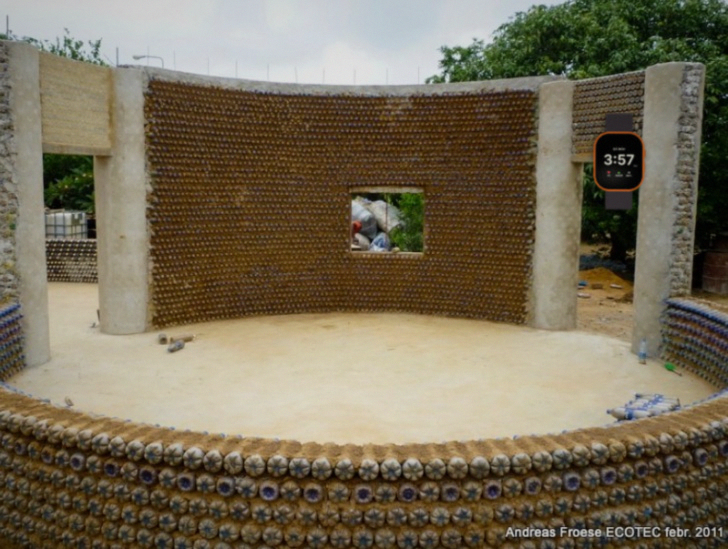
3:57
